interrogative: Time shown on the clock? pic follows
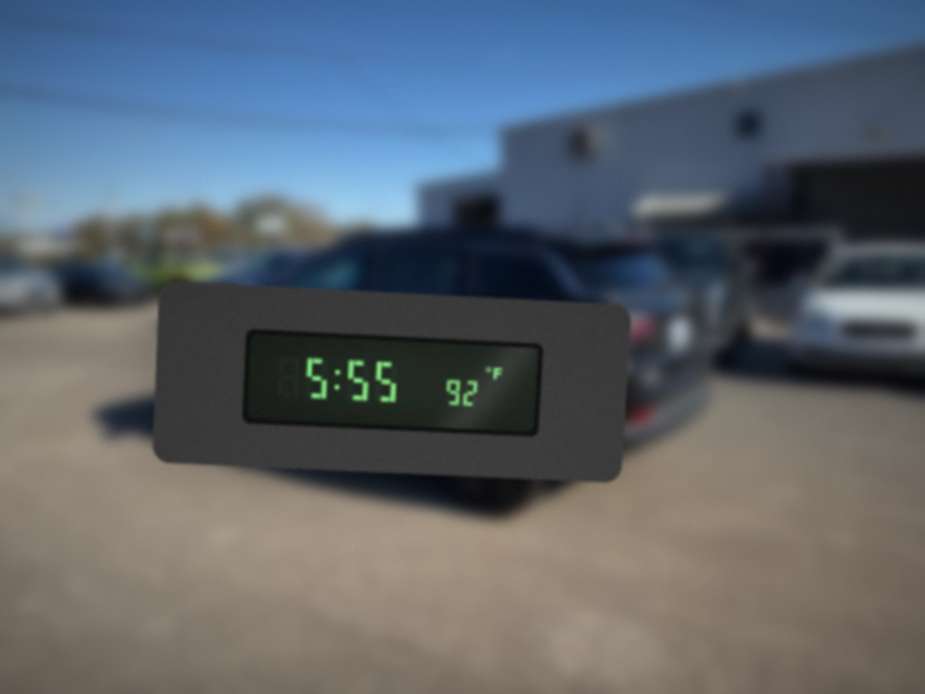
5:55
